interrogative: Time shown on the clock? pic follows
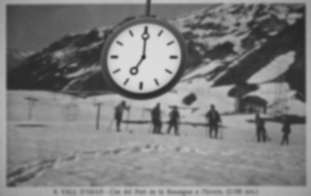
7:00
